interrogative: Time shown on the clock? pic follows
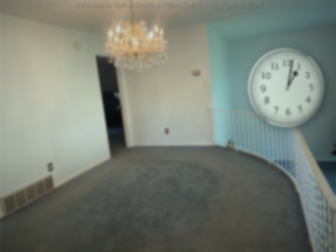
1:02
